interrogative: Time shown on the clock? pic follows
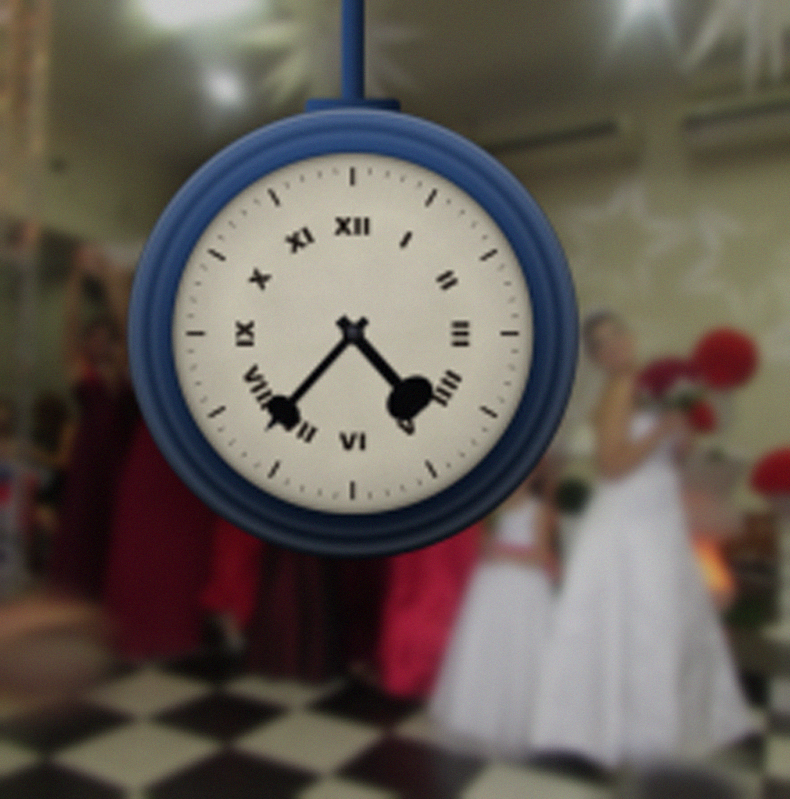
4:37
